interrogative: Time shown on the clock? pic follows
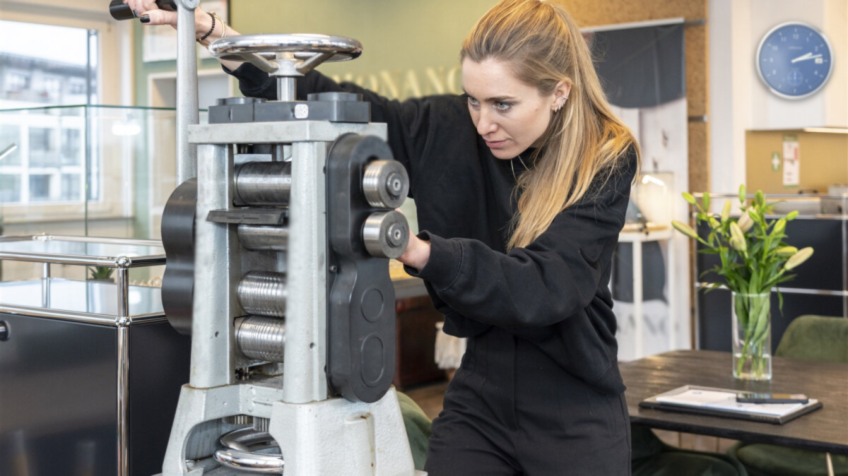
2:13
